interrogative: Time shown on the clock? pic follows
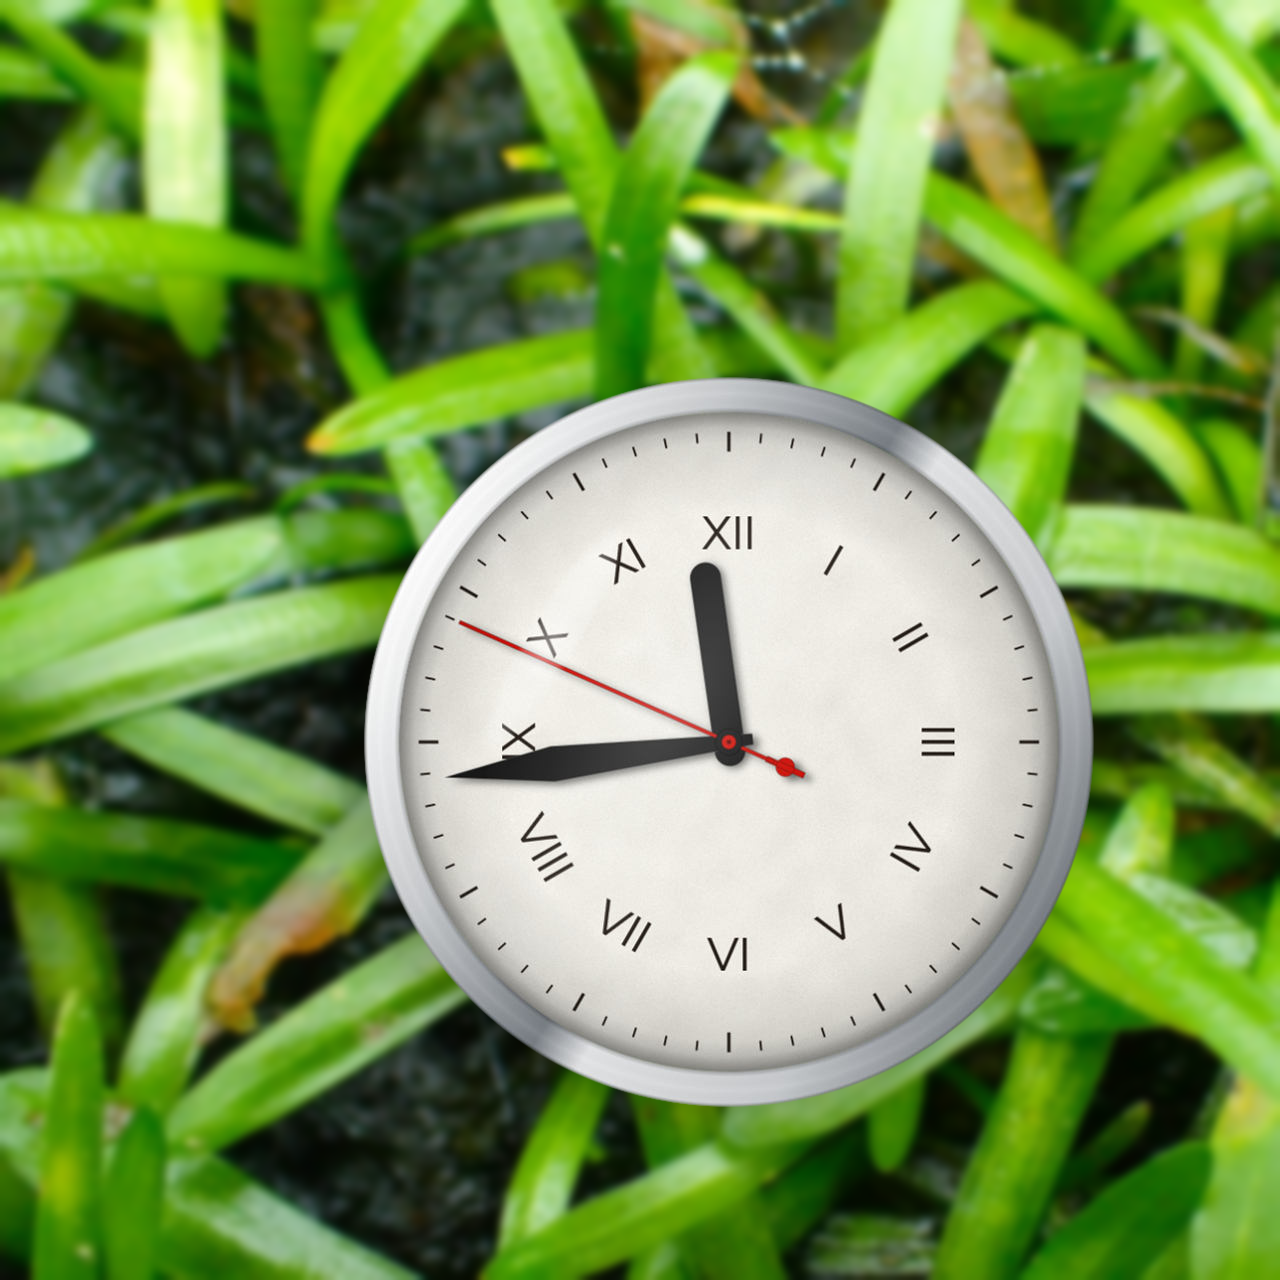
11:43:49
